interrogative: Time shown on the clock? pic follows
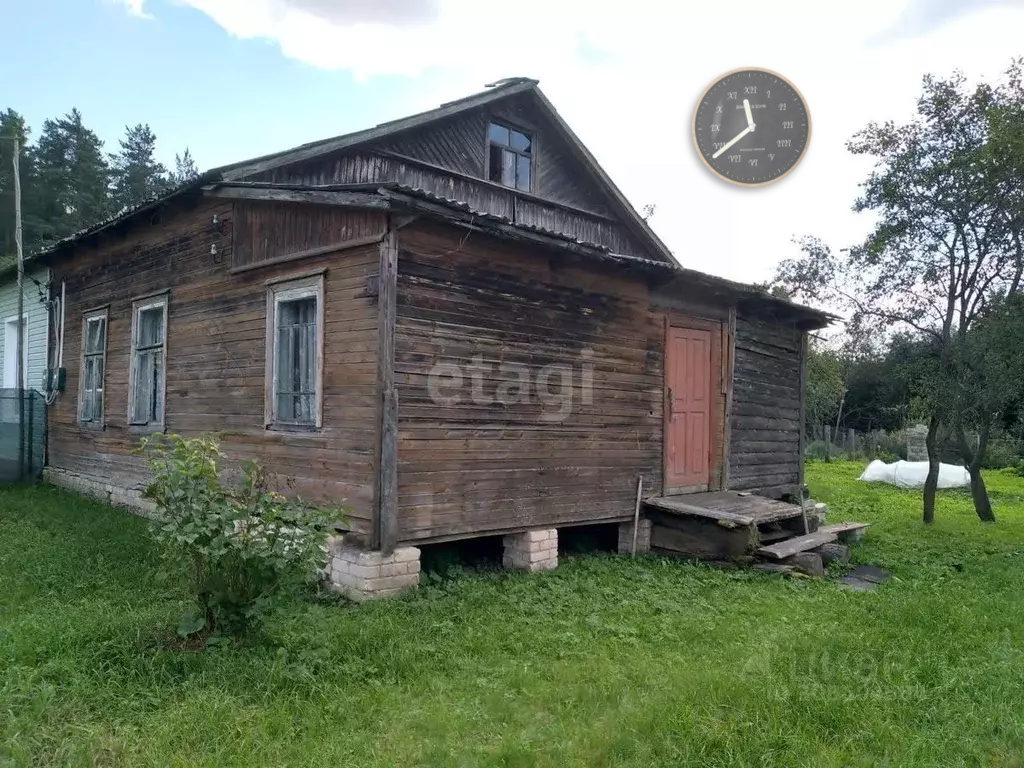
11:39
